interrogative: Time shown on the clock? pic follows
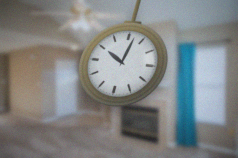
10:02
